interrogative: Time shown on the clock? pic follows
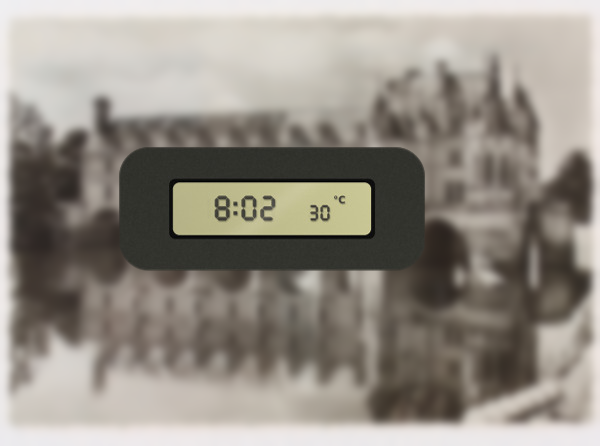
8:02
